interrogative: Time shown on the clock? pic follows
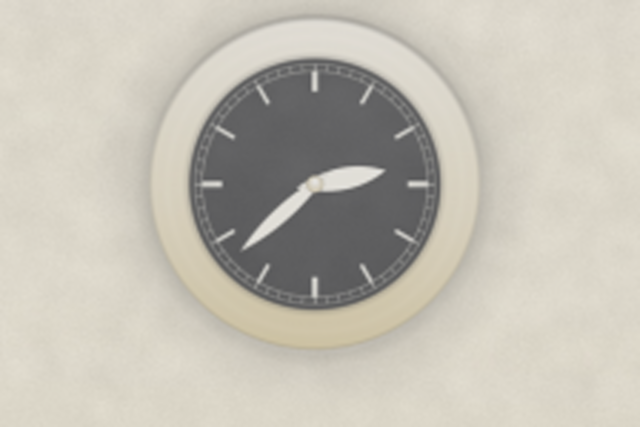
2:38
